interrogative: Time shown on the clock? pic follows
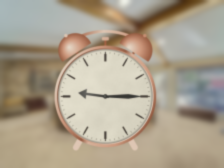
9:15
